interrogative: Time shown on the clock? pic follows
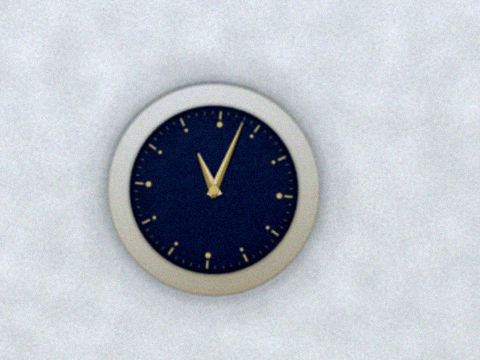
11:03
